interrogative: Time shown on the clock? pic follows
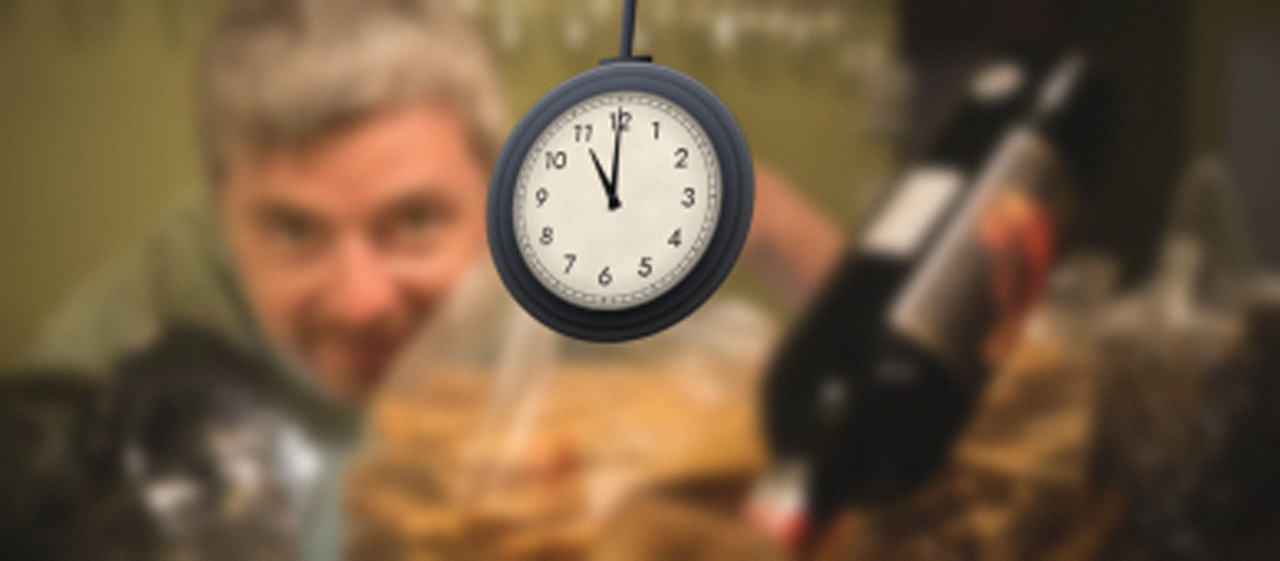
11:00
